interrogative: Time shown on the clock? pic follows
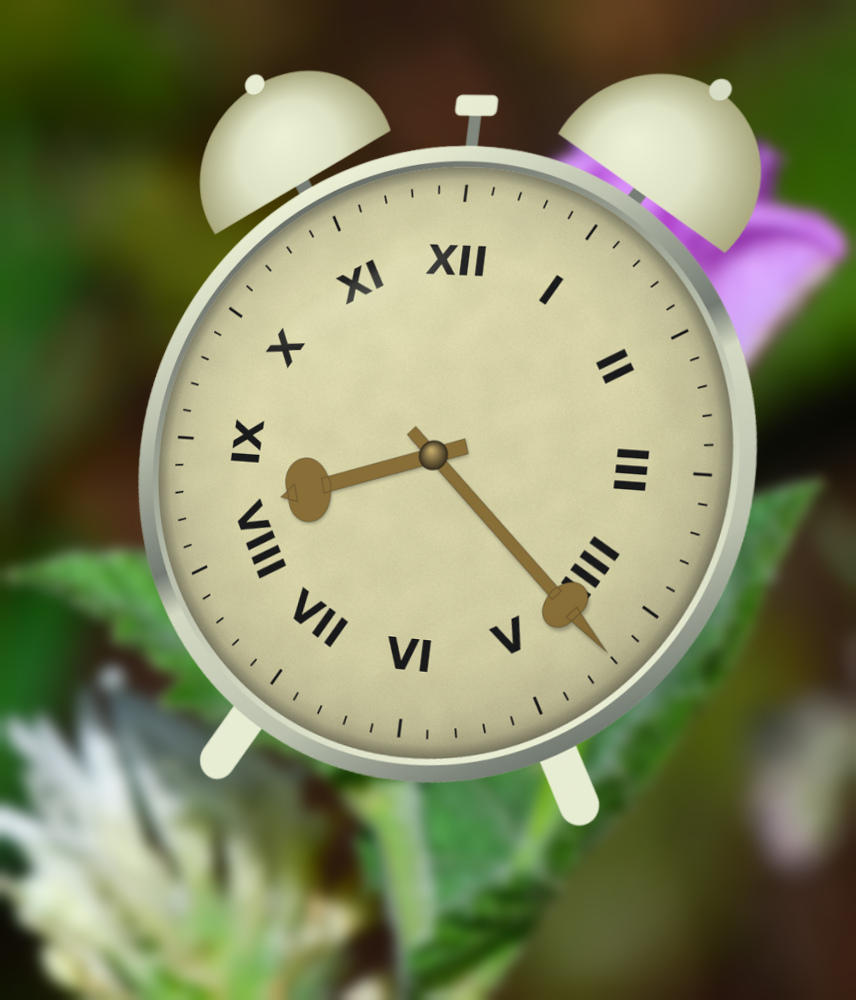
8:22
